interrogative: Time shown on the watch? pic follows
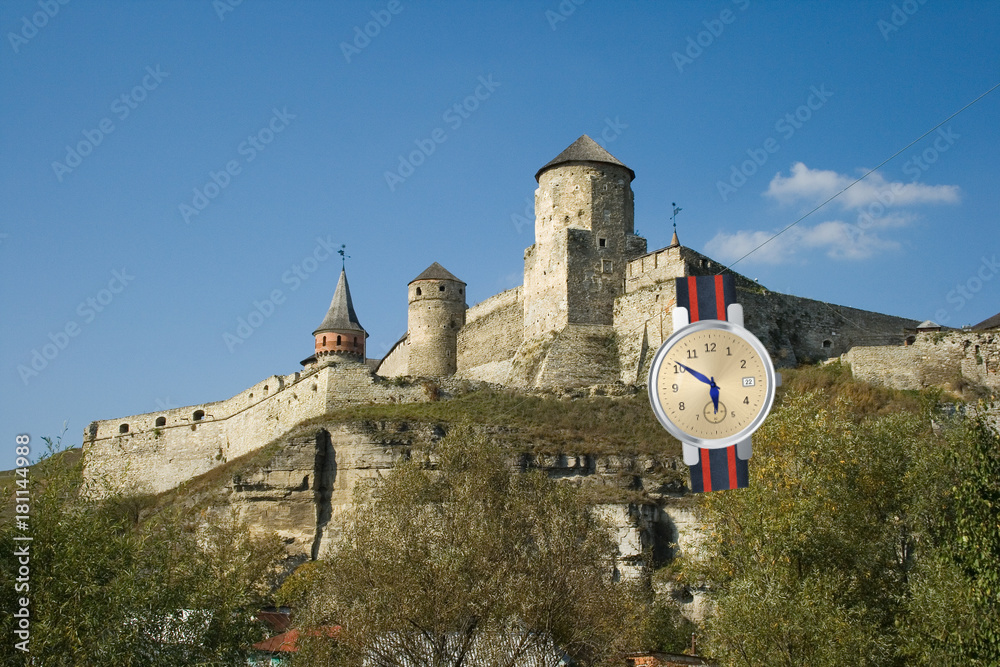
5:51
